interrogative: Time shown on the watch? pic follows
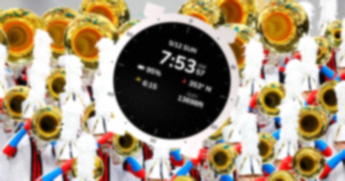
7:53
